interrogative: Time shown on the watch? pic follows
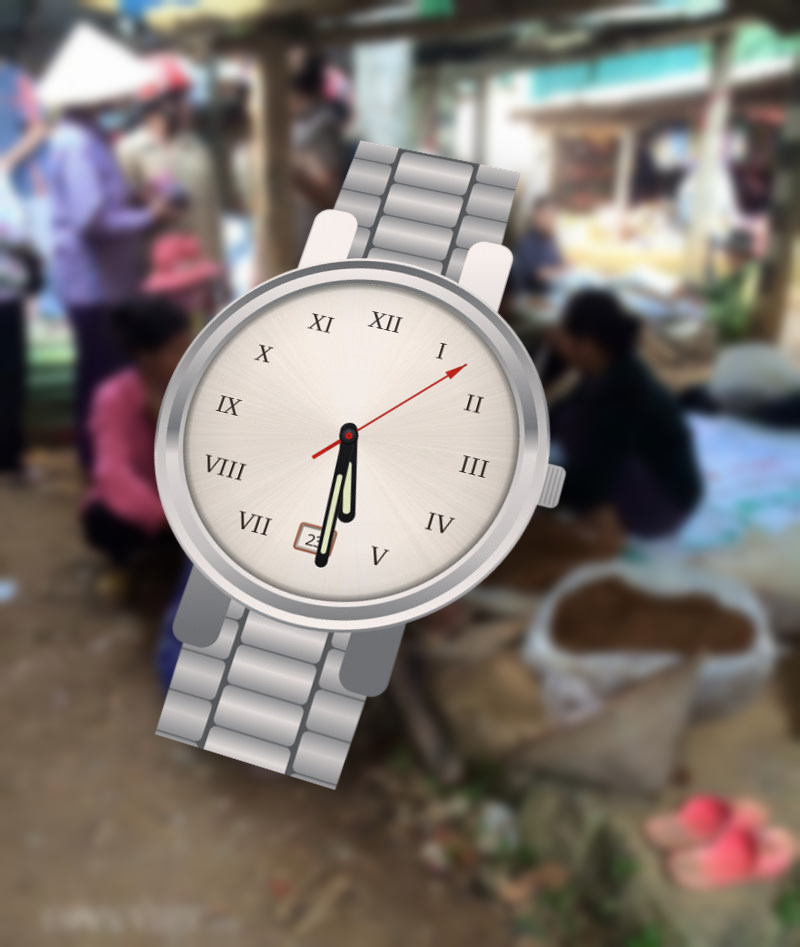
5:29:07
